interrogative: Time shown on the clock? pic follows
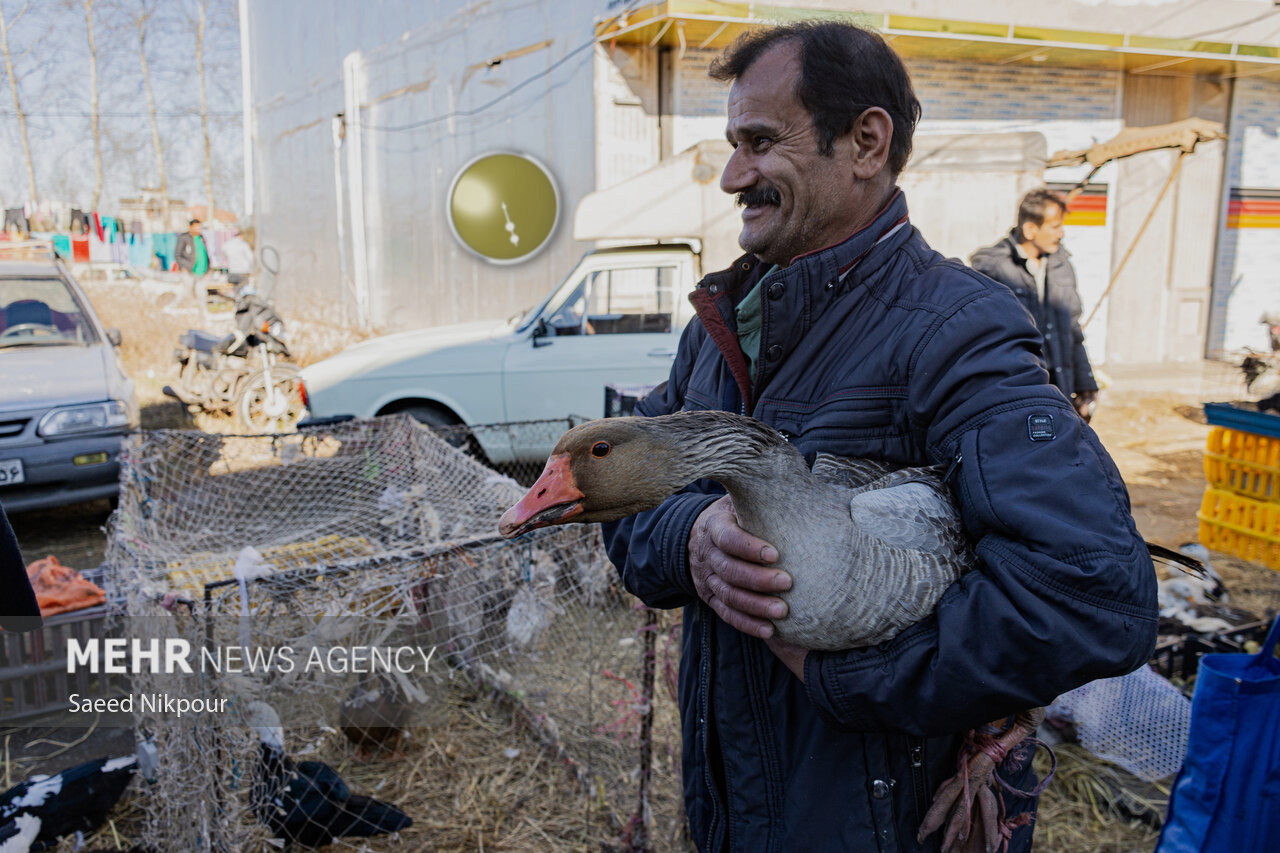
5:27
